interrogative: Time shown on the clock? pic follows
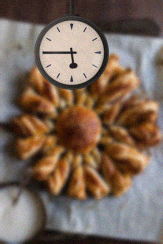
5:45
